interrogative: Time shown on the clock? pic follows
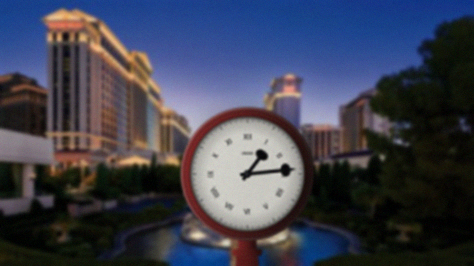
1:14
